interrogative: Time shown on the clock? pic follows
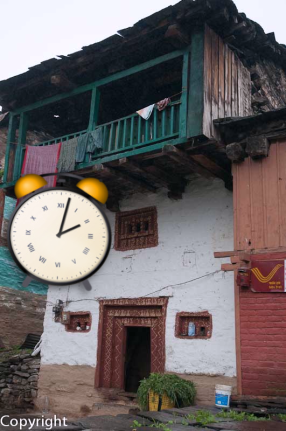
2:02
